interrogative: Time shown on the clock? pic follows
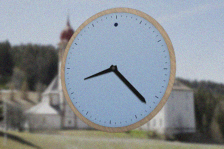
8:22
